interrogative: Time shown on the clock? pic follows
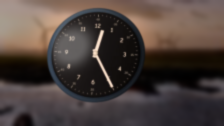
12:25
